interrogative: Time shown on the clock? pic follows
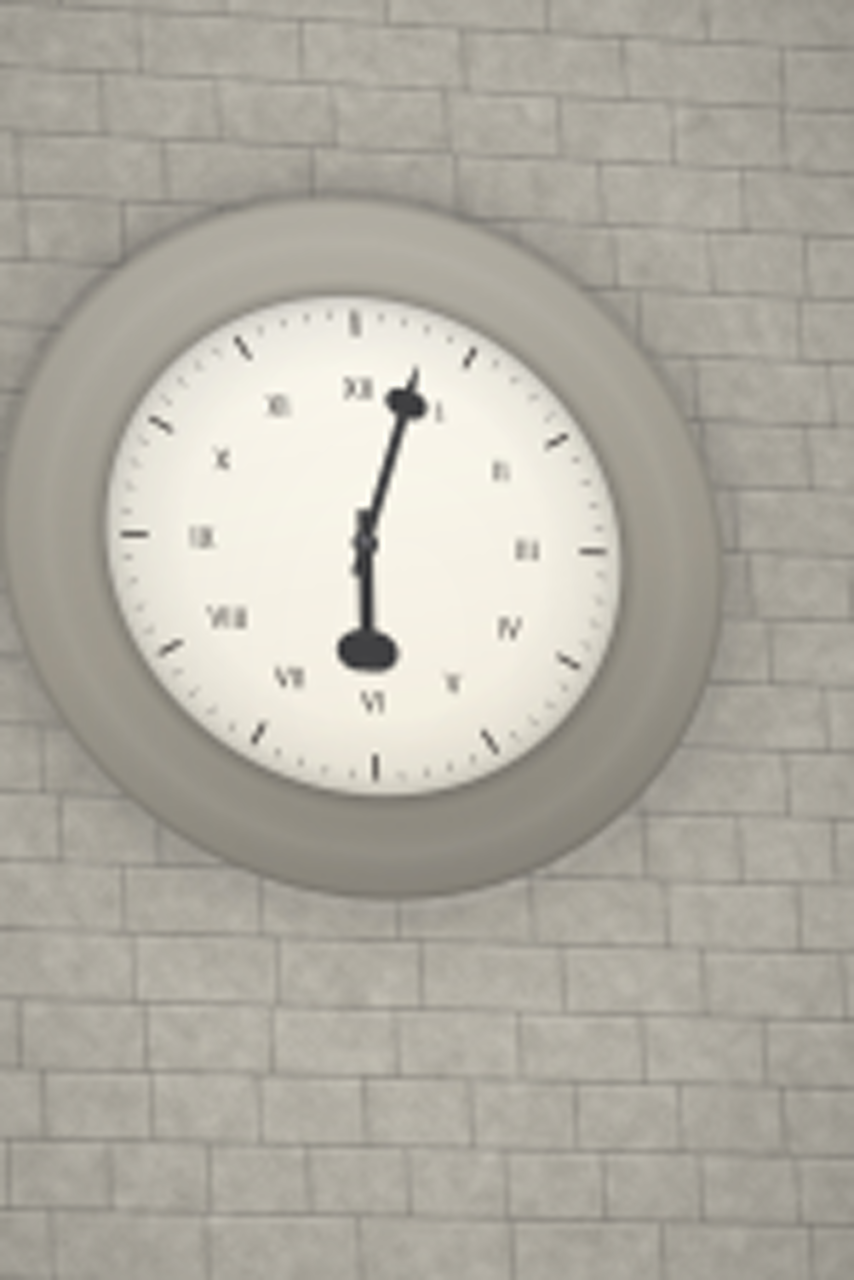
6:03
